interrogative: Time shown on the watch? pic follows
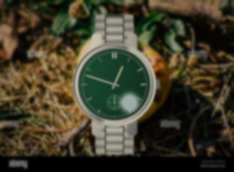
12:48
